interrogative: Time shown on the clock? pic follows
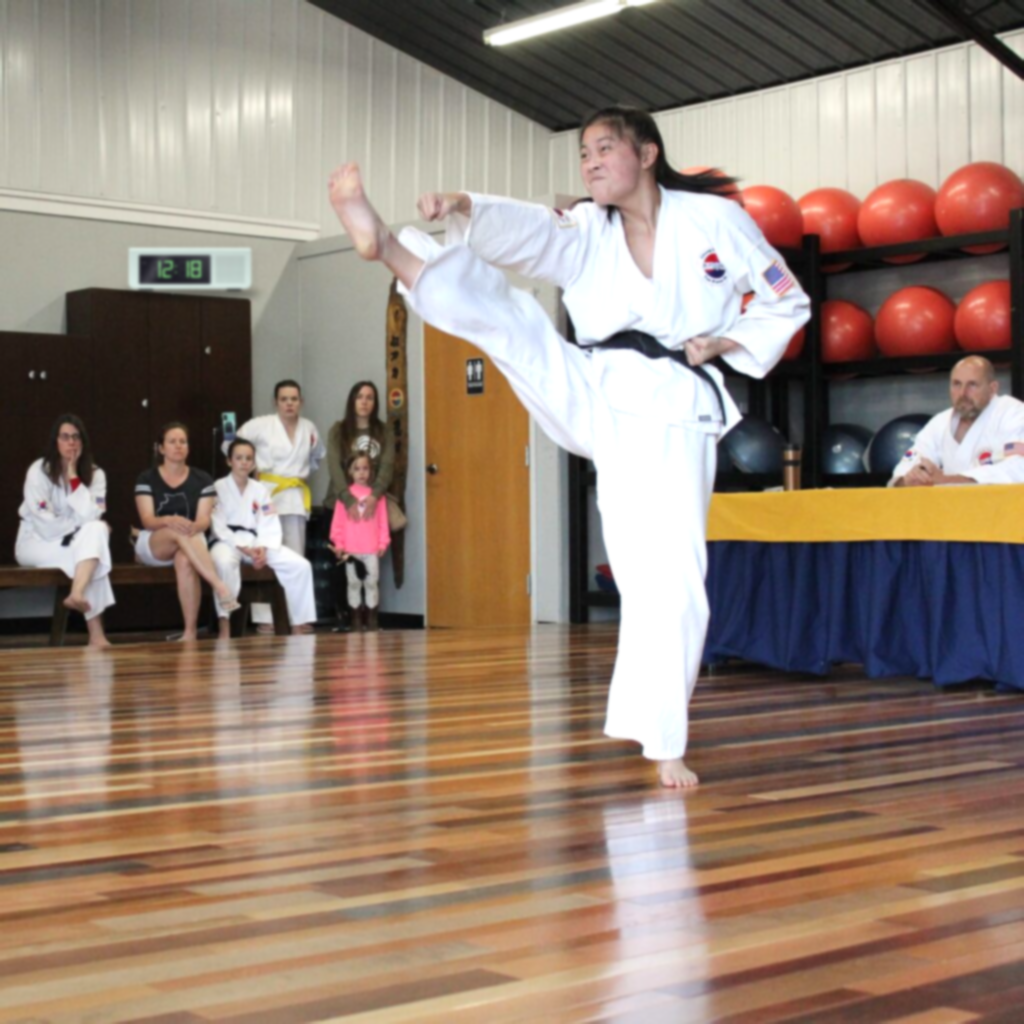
12:18
